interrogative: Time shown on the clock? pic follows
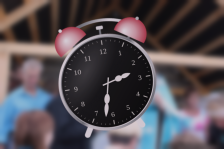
2:32
